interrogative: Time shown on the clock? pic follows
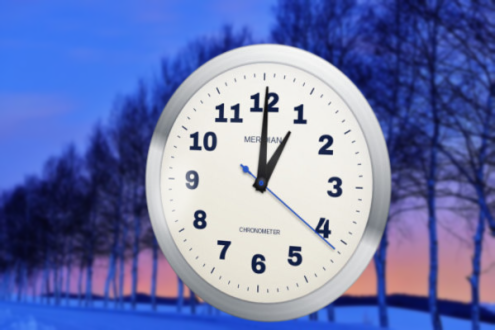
1:00:21
